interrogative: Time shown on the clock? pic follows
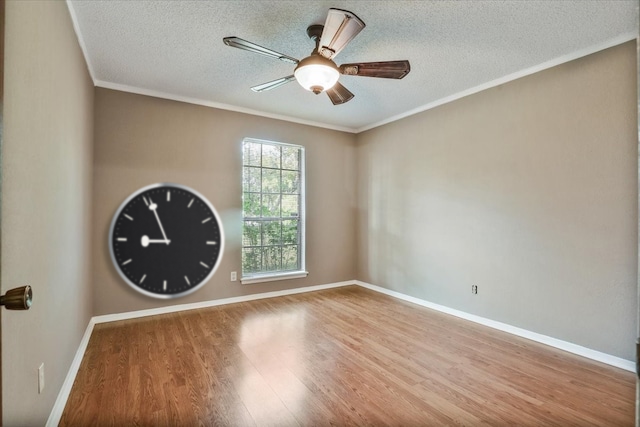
8:56
